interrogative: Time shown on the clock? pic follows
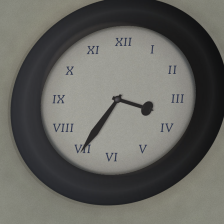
3:35
